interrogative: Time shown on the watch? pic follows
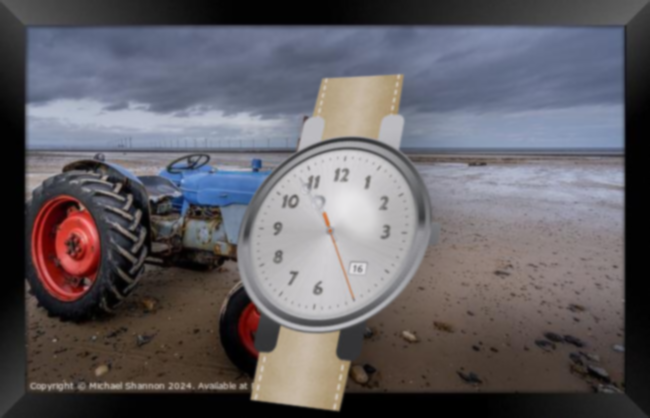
10:53:25
